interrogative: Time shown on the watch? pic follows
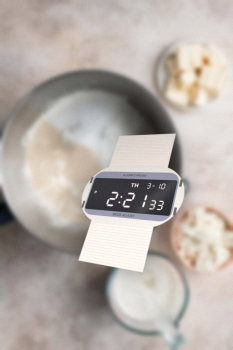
2:21:33
